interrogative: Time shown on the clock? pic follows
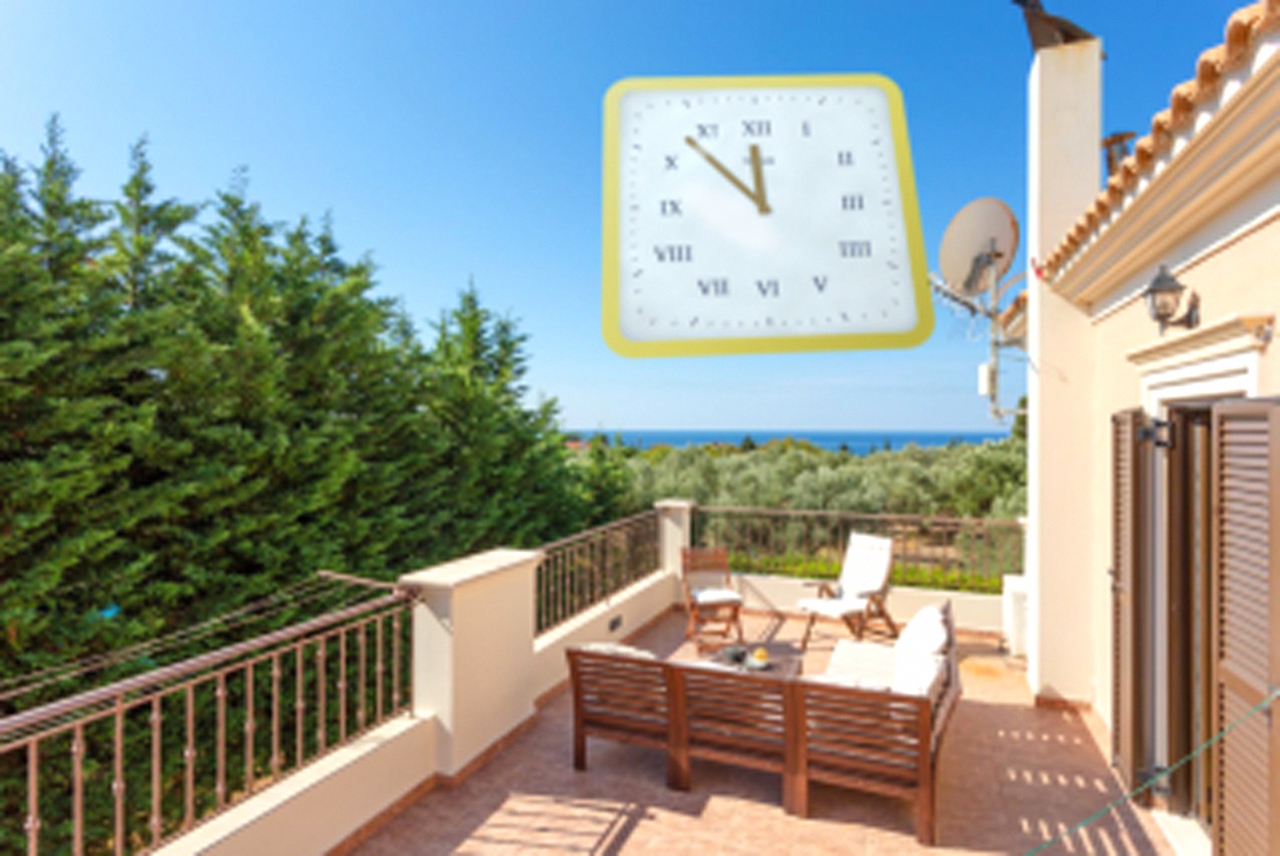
11:53
